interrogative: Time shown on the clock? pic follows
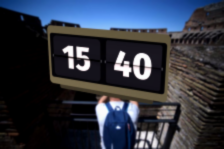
15:40
